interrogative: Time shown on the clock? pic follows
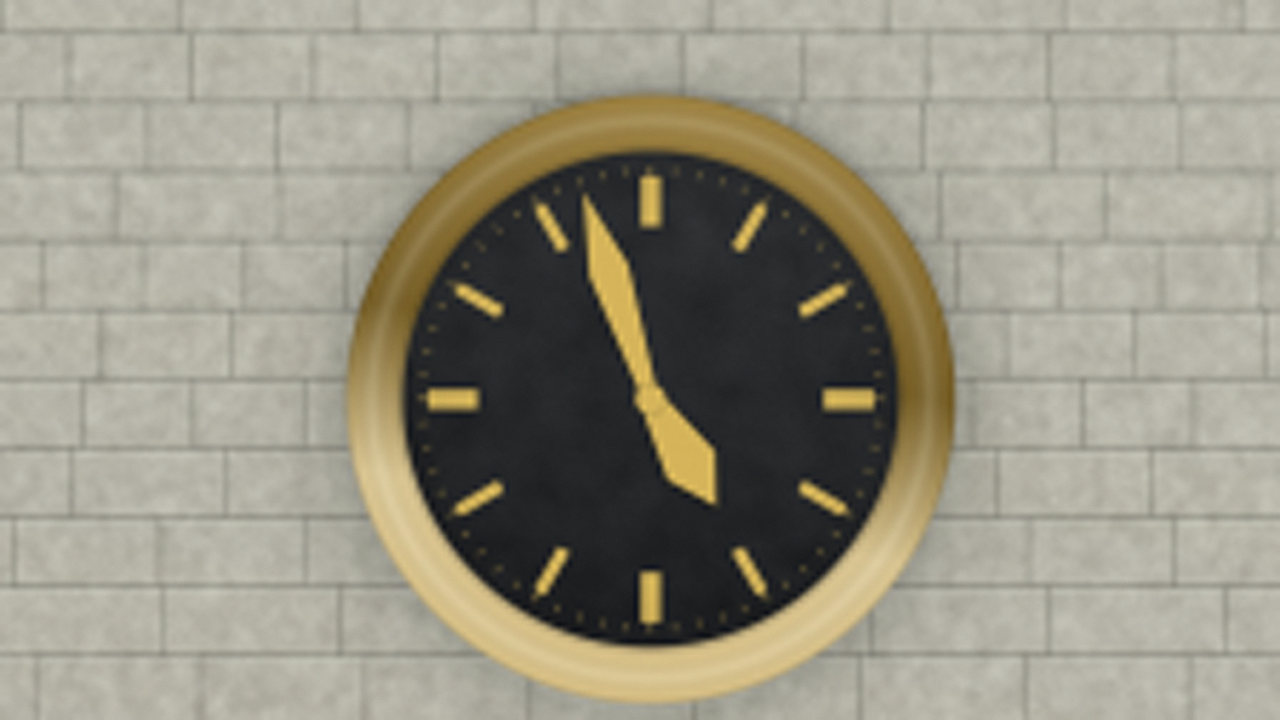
4:57
